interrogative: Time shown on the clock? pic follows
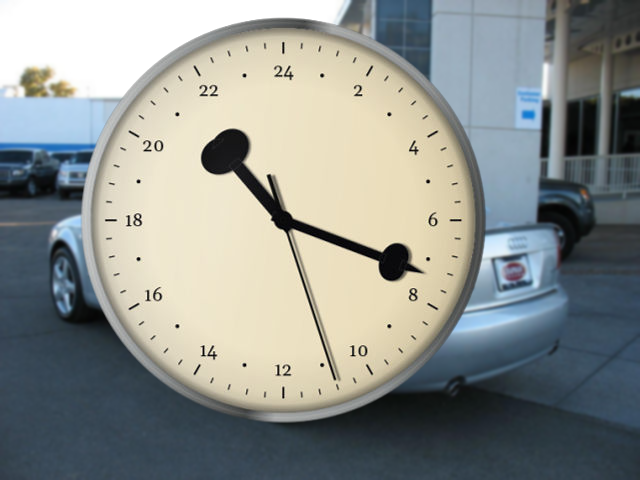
21:18:27
